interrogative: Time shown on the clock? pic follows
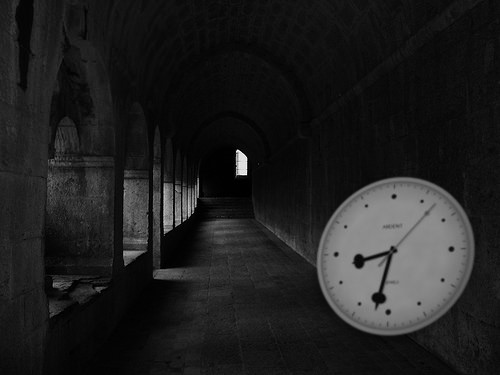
8:32:07
